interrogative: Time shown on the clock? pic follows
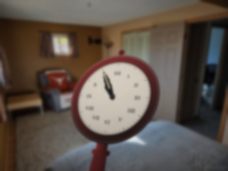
10:55
